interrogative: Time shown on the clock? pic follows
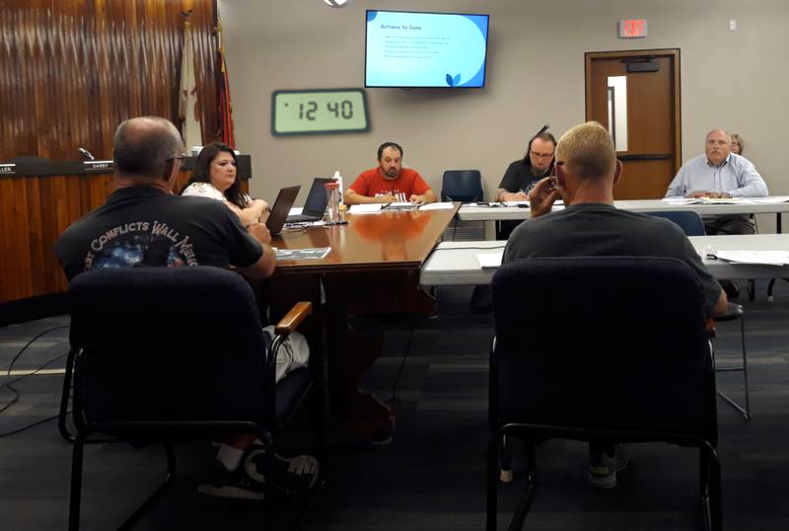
12:40
